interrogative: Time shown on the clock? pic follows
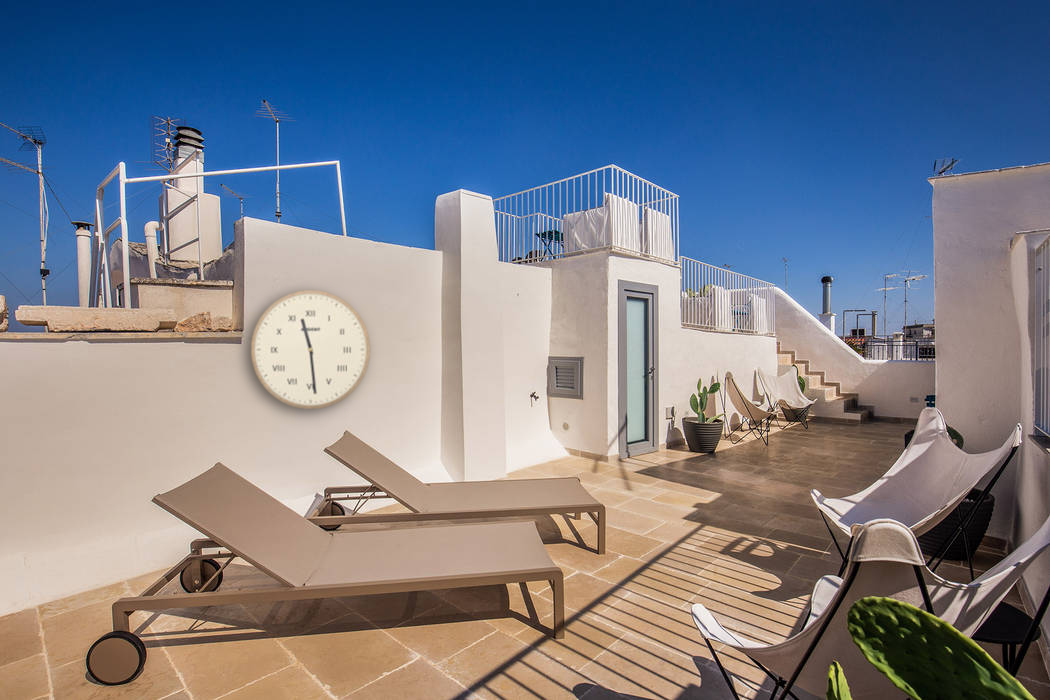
11:29
